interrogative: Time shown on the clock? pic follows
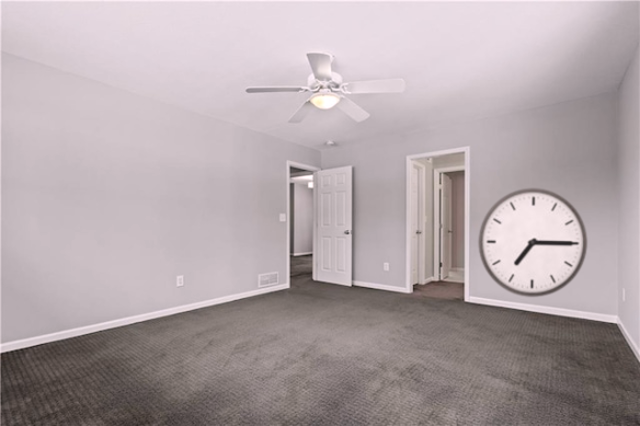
7:15
